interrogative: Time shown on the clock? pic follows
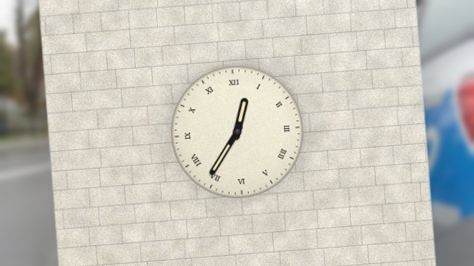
12:36
